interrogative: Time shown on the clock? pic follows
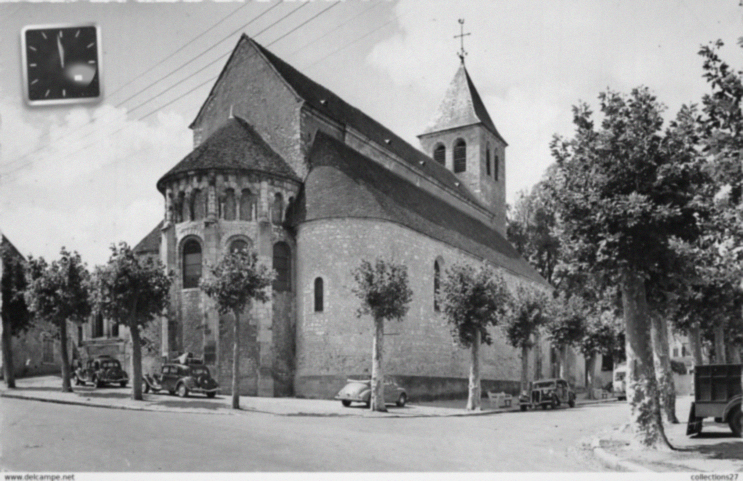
11:59
